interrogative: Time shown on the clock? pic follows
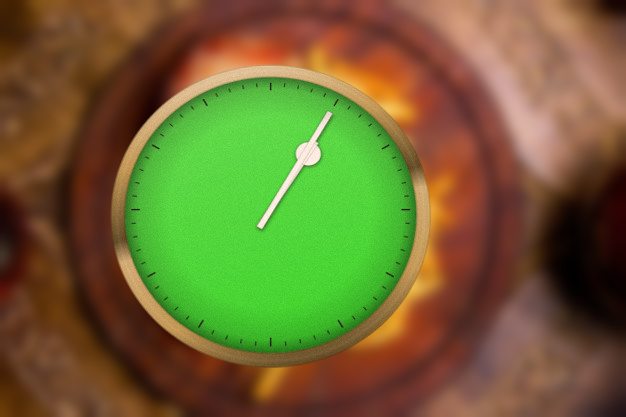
1:05
